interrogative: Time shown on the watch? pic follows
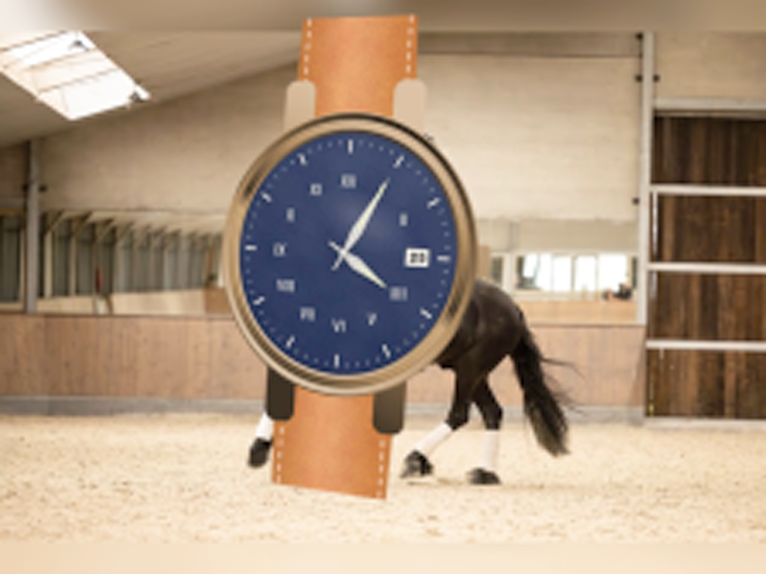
4:05
